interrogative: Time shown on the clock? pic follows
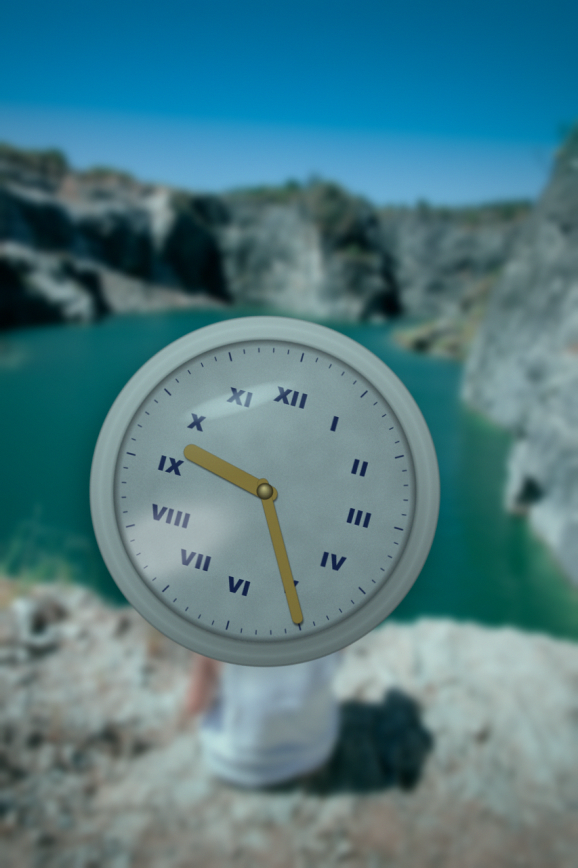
9:25
